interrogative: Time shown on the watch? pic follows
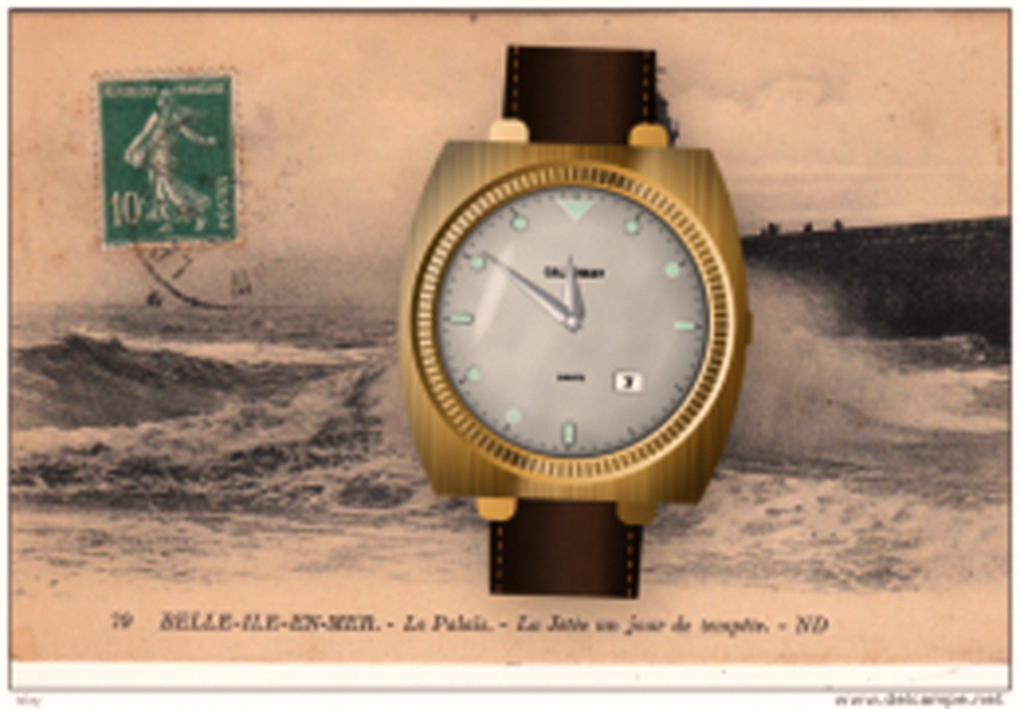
11:51
